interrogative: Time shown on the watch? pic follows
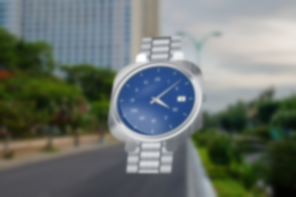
4:08
